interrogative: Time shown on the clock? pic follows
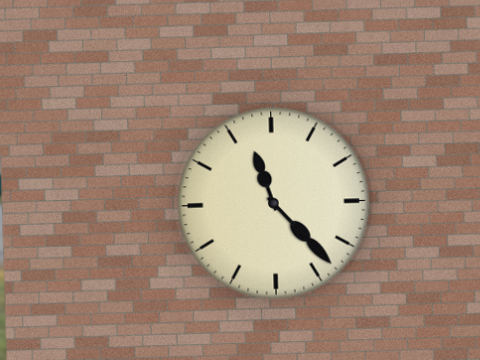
11:23
